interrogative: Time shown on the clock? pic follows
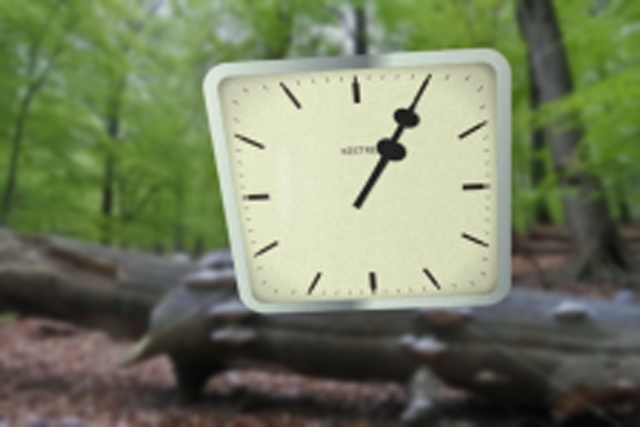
1:05
